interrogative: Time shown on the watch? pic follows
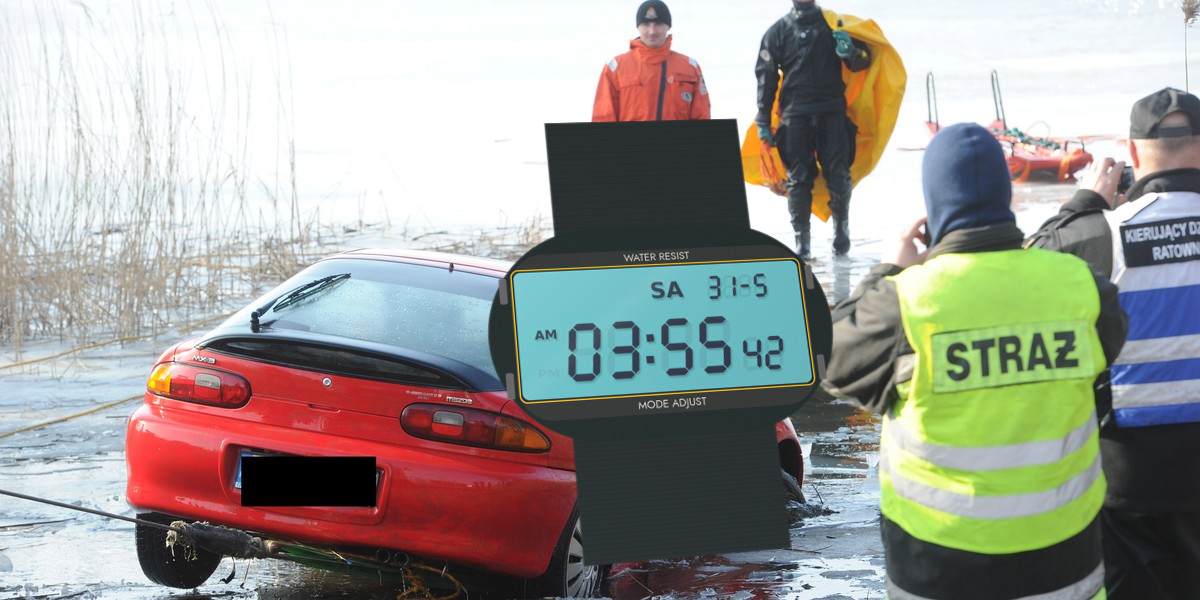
3:55:42
